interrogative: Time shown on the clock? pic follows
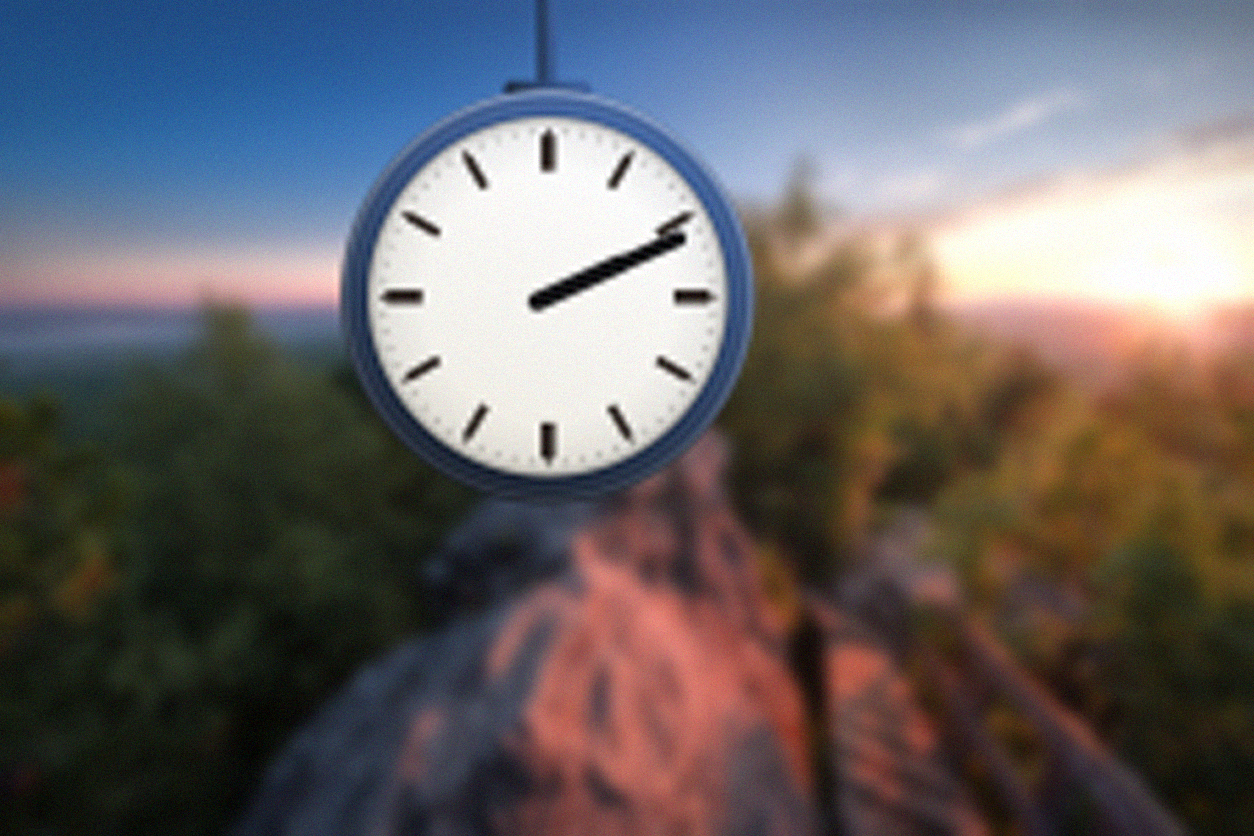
2:11
